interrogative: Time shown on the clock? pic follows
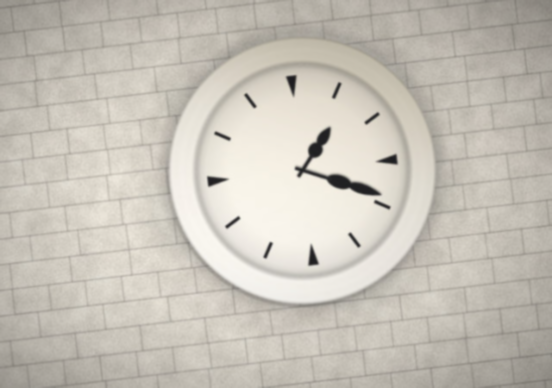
1:19
